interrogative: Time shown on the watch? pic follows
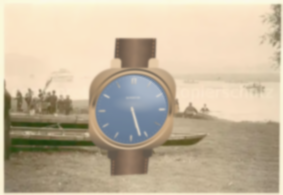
5:27
